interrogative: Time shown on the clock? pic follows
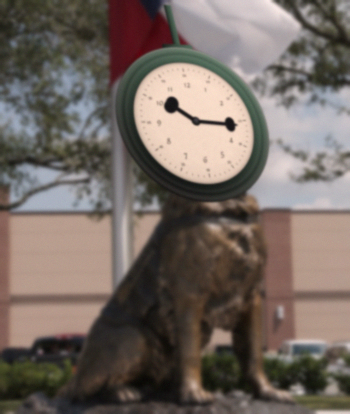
10:16
